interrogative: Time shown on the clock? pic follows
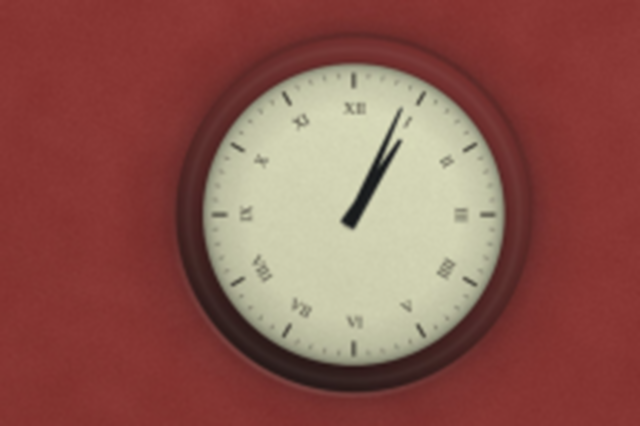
1:04
